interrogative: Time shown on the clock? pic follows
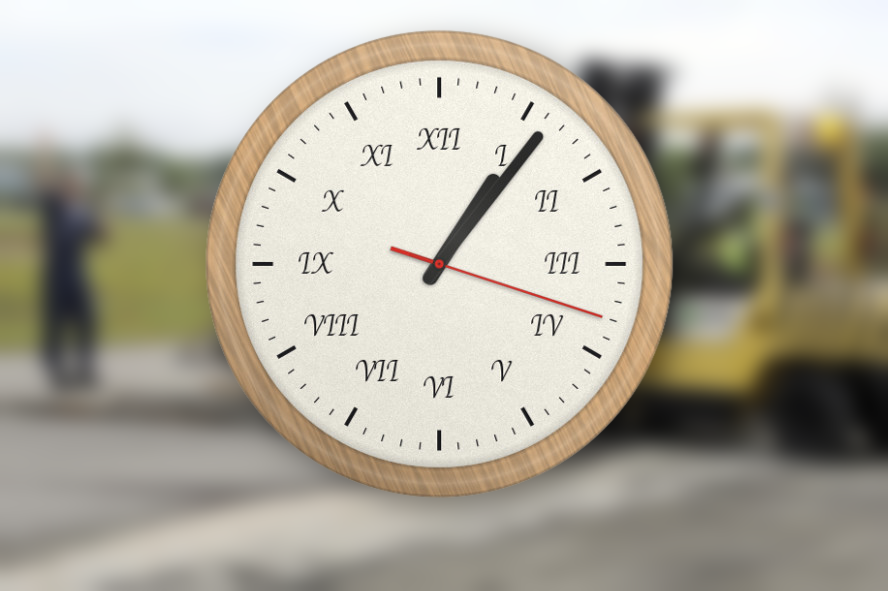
1:06:18
